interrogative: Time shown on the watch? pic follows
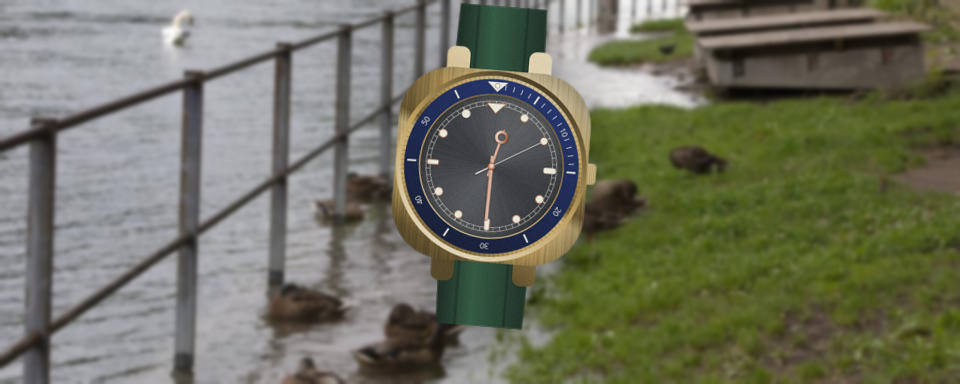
12:30:10
